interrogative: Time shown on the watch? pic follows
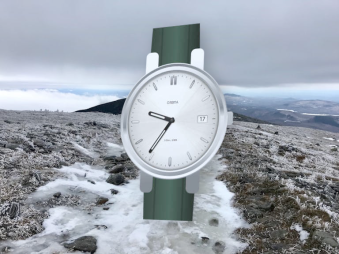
9:36
